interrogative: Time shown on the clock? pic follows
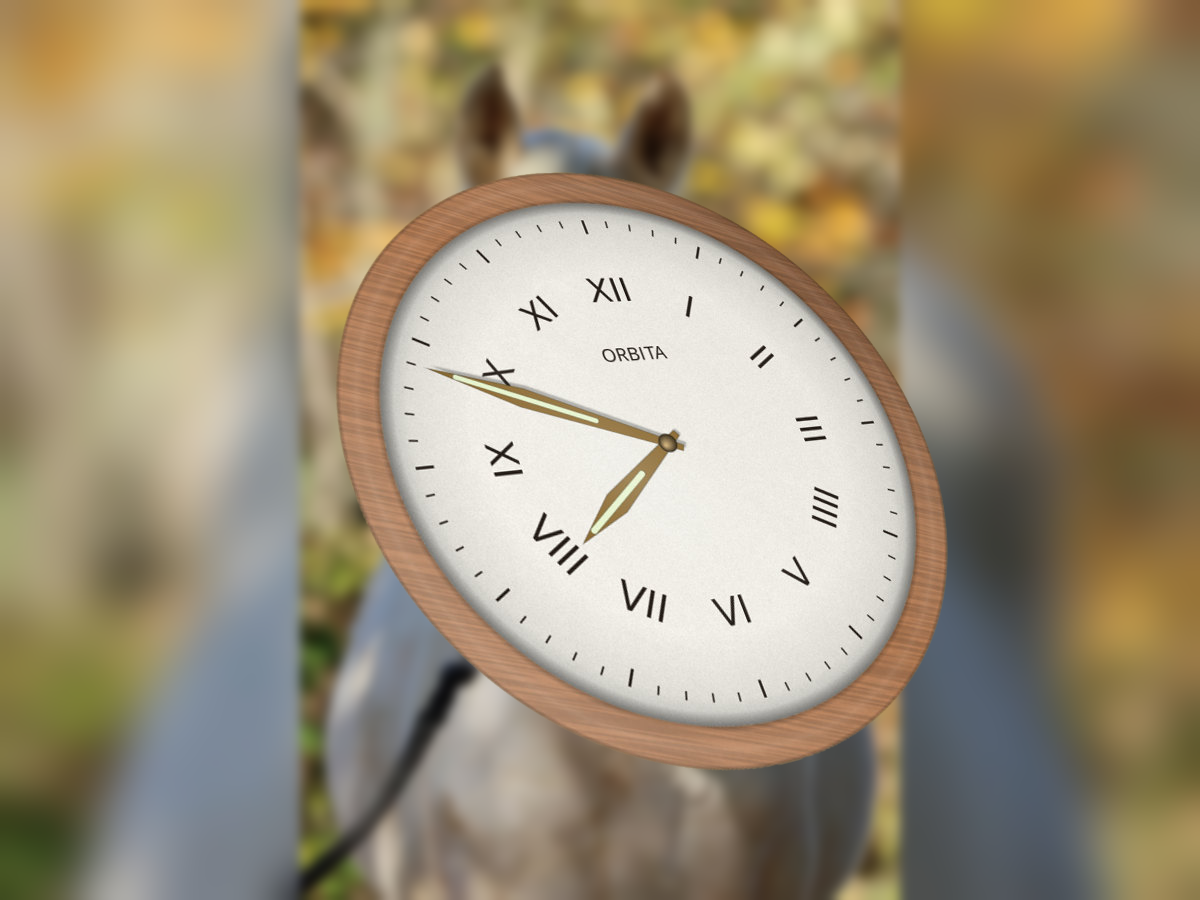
7:49
